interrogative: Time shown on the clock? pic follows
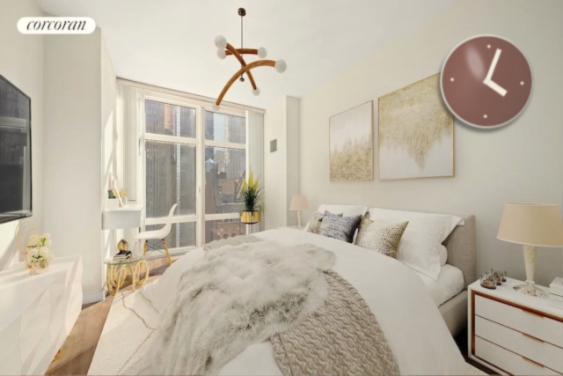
4:03
